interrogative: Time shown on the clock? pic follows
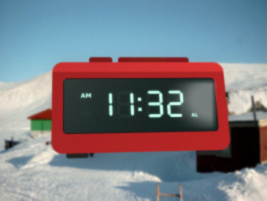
11:32
